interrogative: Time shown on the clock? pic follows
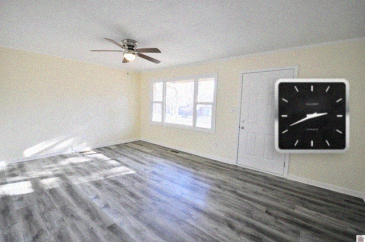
2:41
